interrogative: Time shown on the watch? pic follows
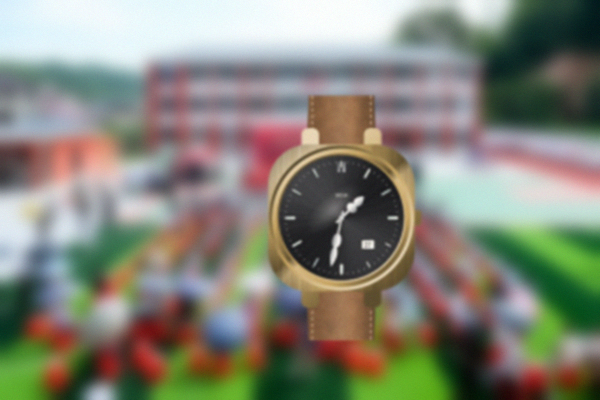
1:32
